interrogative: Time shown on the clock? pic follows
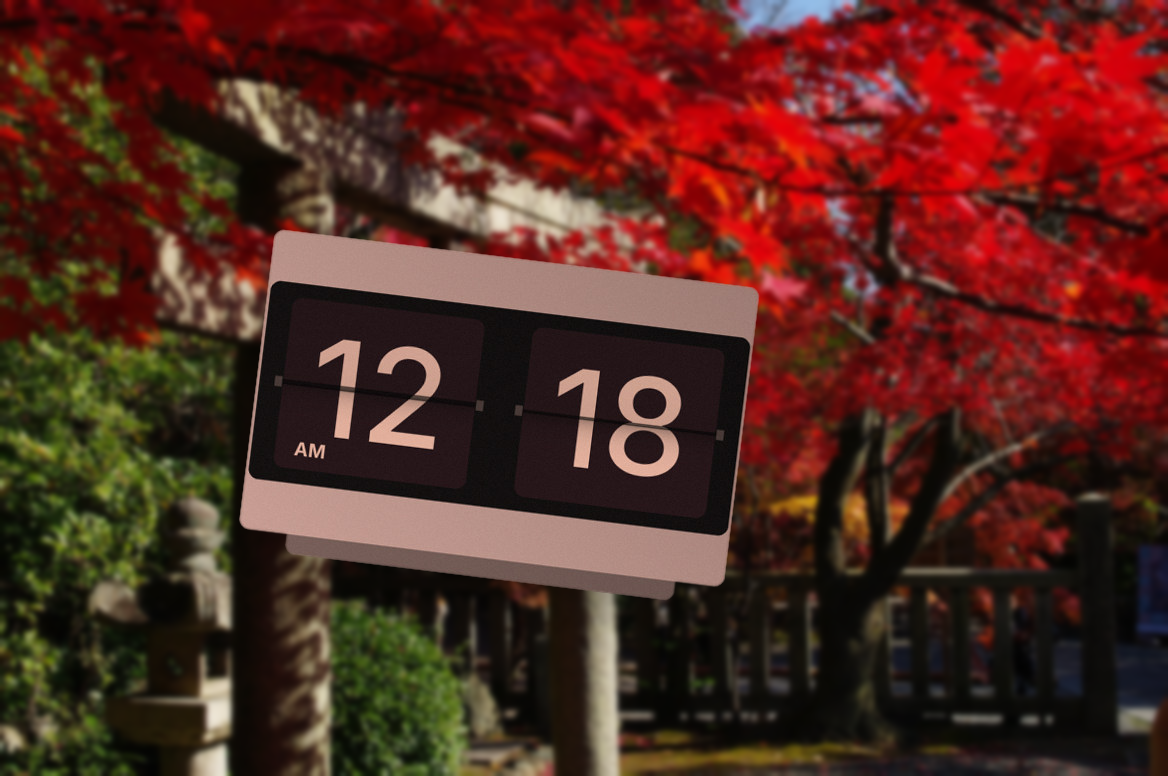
12:18
